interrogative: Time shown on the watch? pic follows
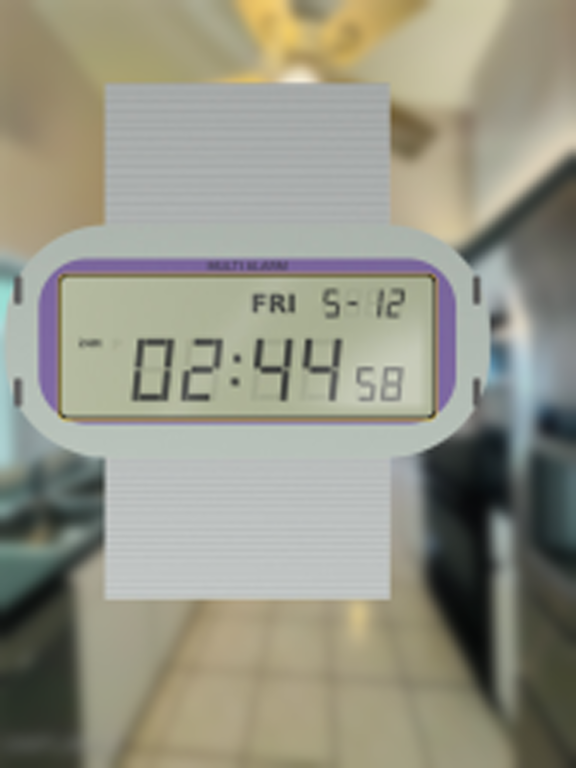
2:44:58
